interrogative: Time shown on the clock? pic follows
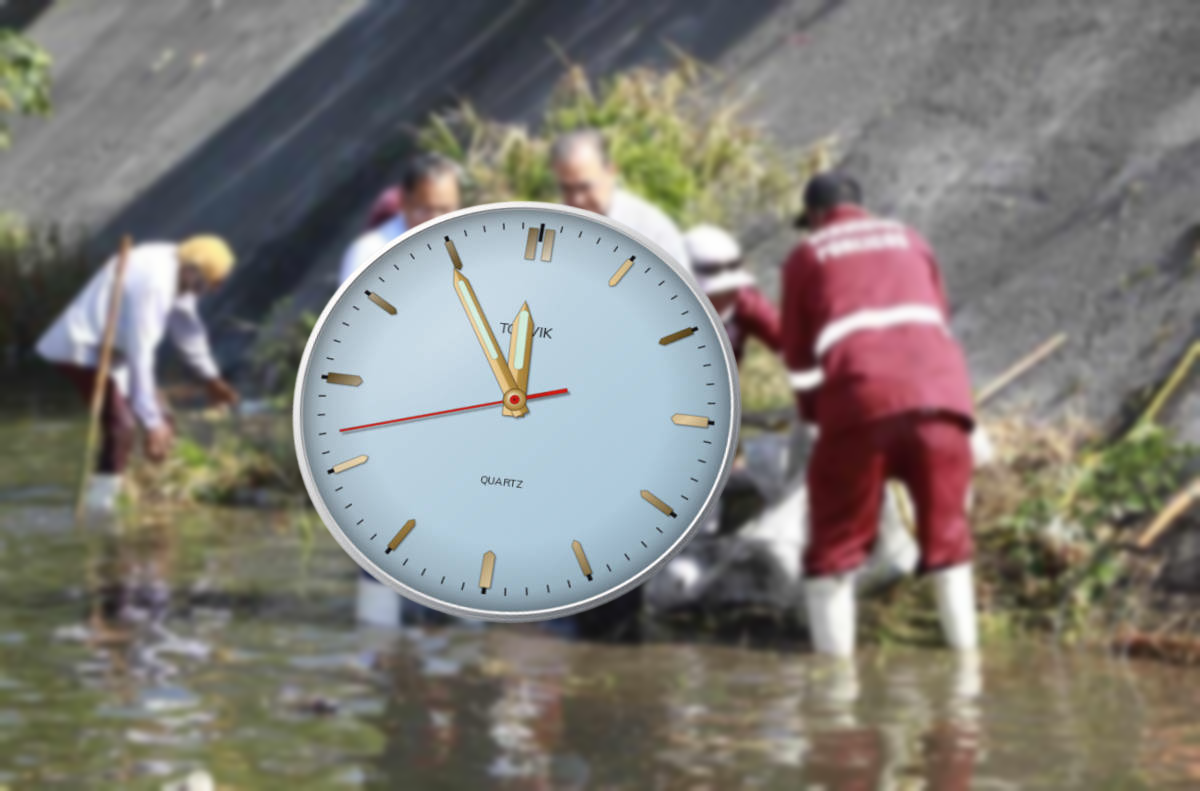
11:54:42
